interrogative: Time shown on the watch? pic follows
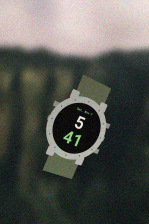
5:41
